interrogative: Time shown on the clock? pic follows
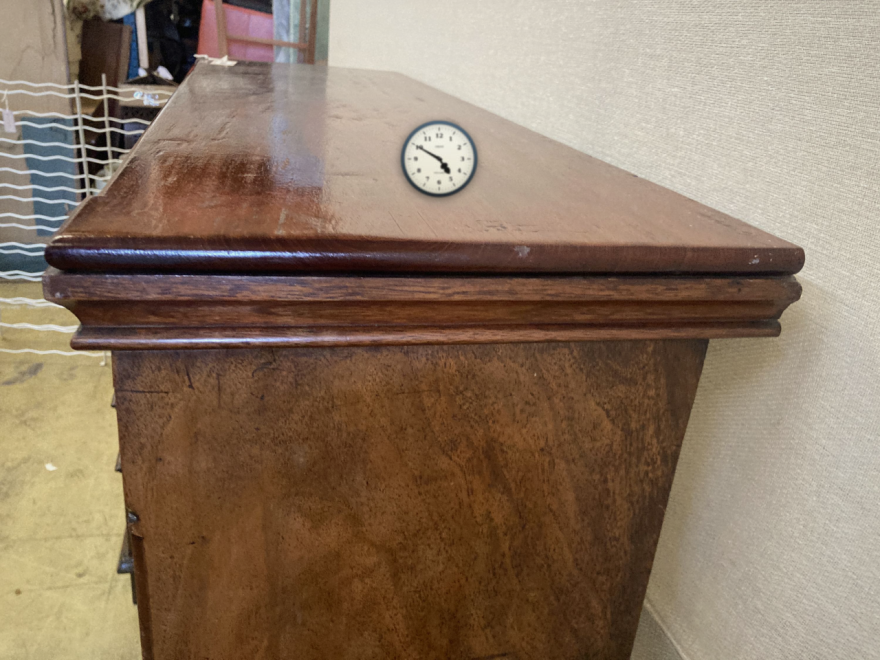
4:50
